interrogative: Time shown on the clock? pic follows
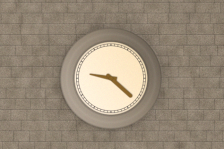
9:22
